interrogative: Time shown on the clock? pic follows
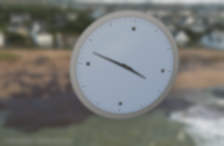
3:48
